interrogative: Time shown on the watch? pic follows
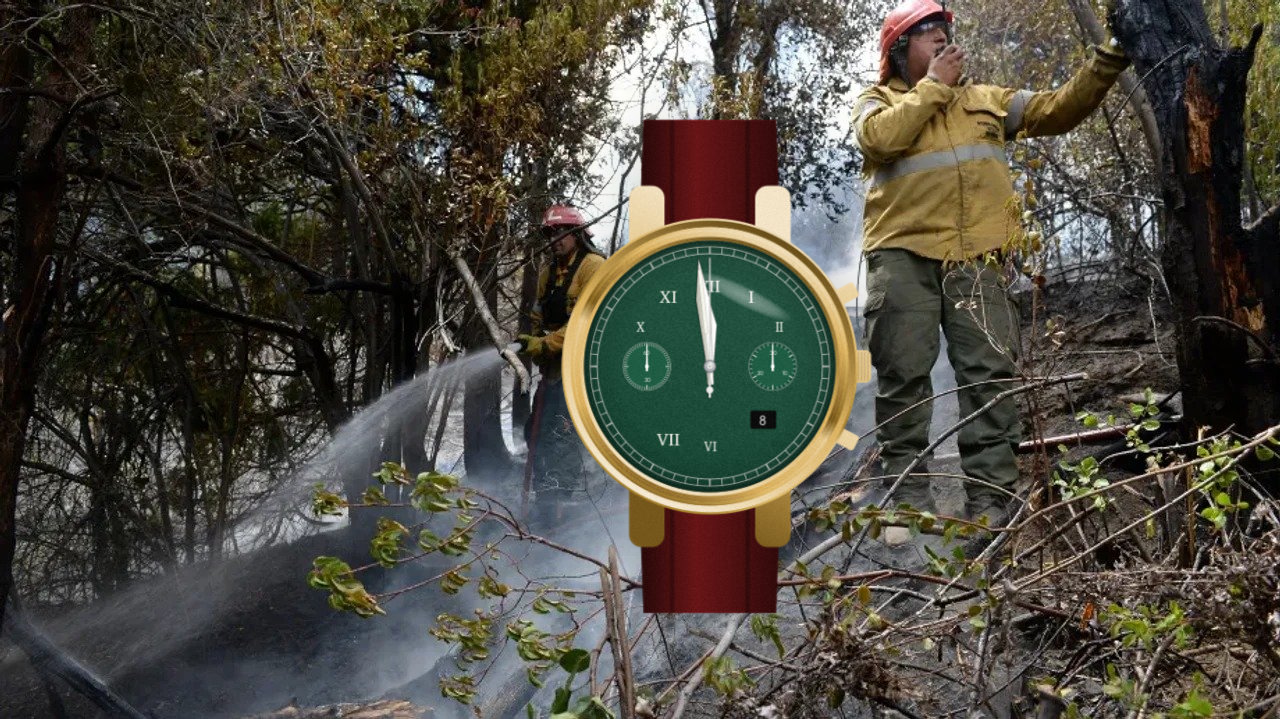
11:59
